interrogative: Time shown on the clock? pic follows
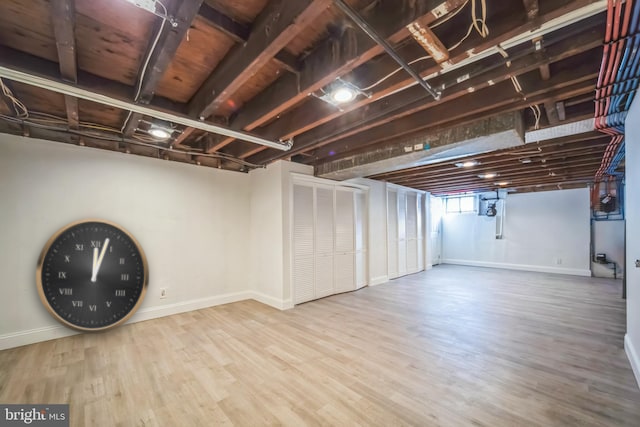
12:03
